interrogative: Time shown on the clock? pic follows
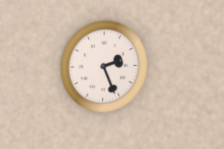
2:26
